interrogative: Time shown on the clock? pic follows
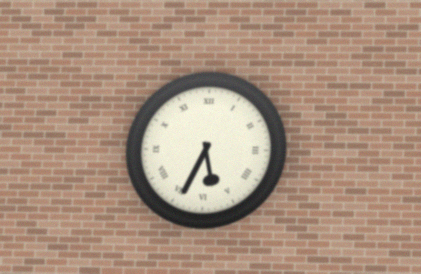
5:34
